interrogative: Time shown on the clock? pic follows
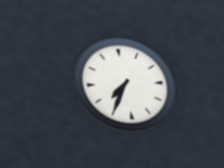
7:35
